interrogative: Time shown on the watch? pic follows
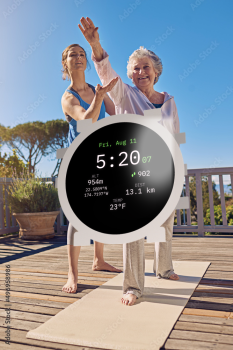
5:20:07
